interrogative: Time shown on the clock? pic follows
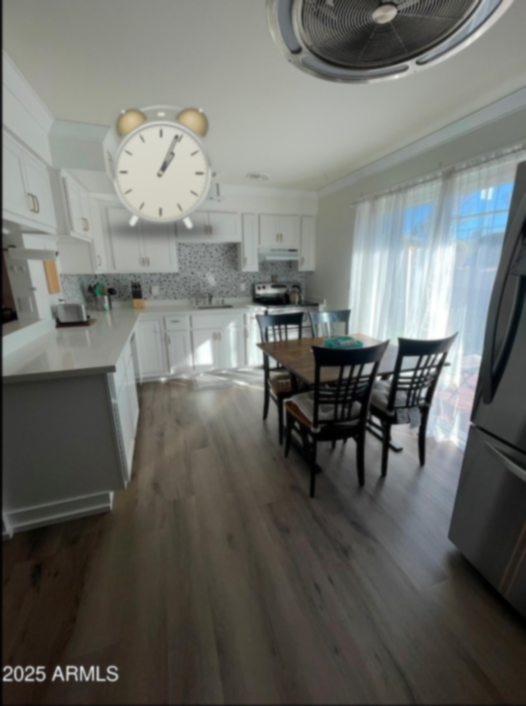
1:04
